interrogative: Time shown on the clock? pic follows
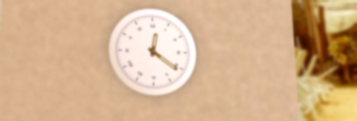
12:21
